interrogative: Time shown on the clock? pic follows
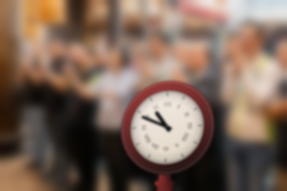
10:49
